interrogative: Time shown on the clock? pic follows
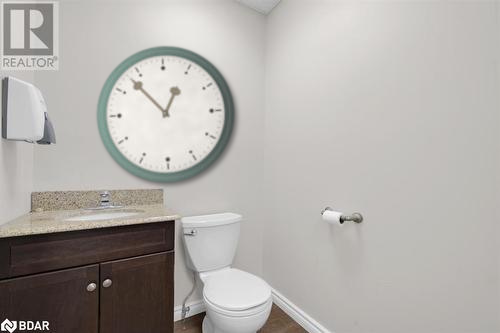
12:53
